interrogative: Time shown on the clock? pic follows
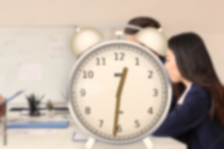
12:31
